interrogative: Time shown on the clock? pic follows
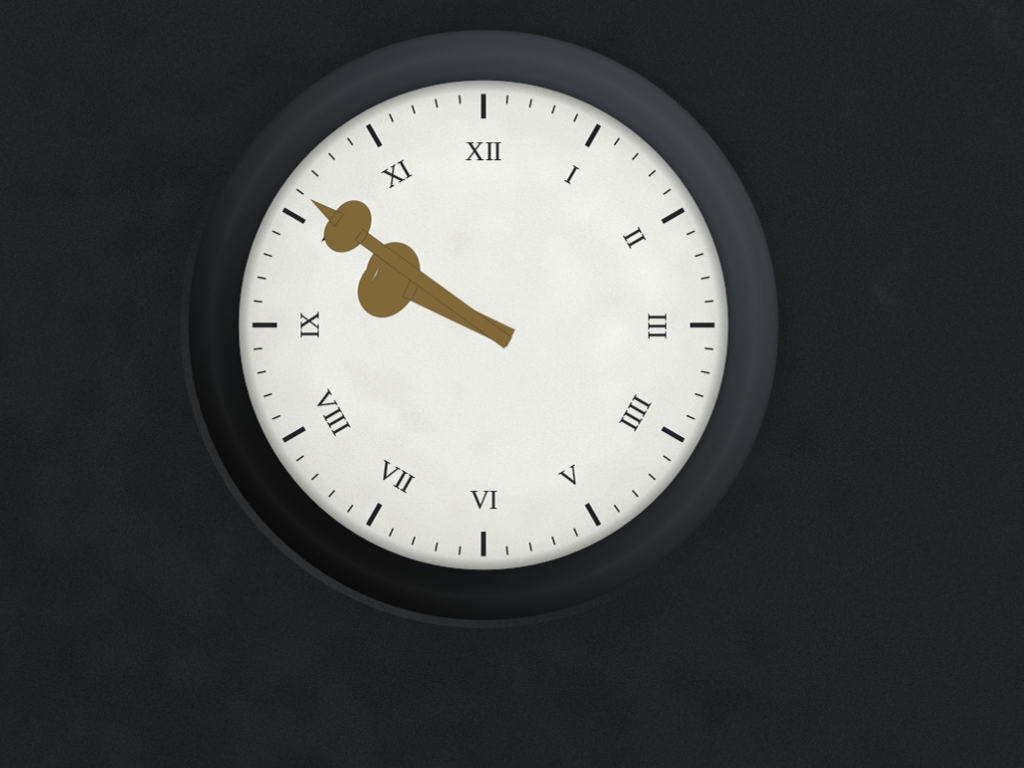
9:51
